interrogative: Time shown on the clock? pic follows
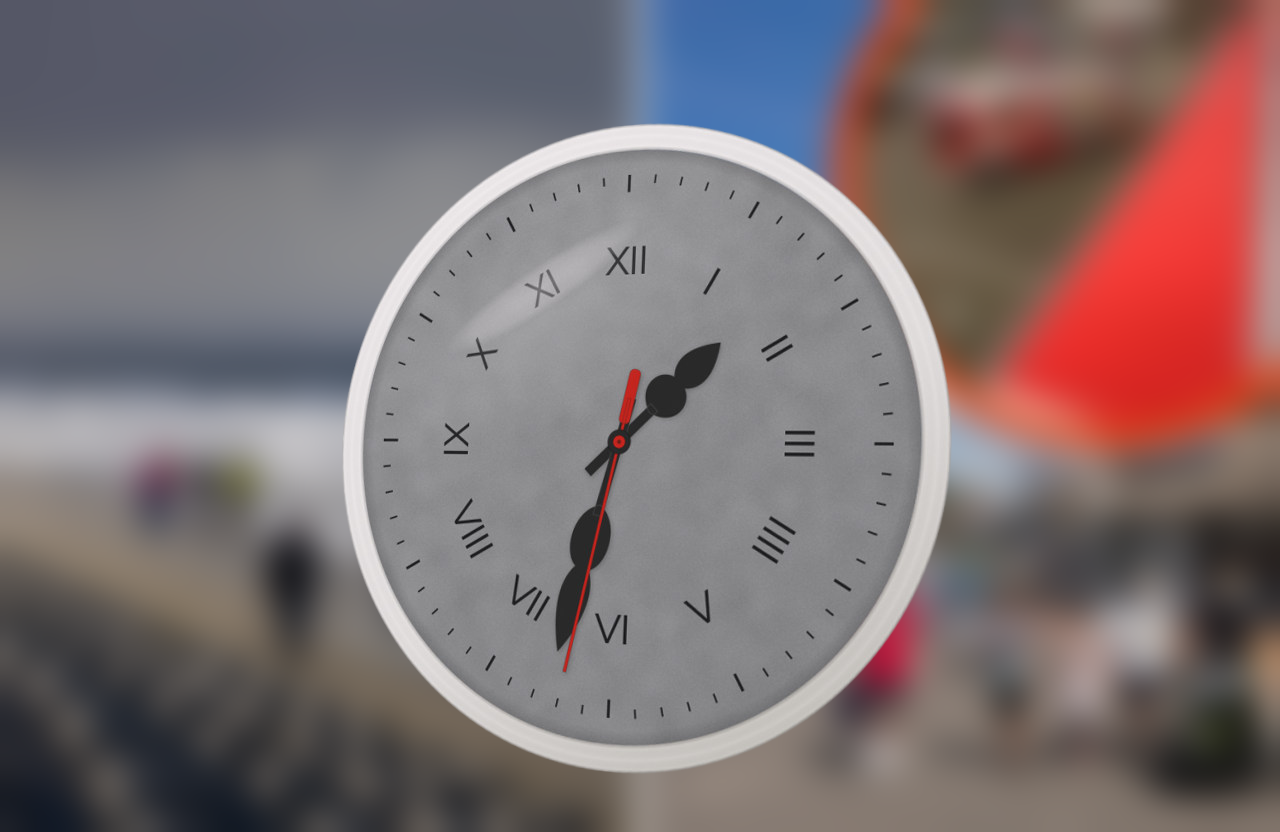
1:32:32
